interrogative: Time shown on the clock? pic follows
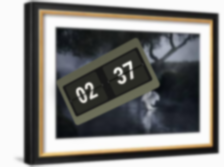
2:37
